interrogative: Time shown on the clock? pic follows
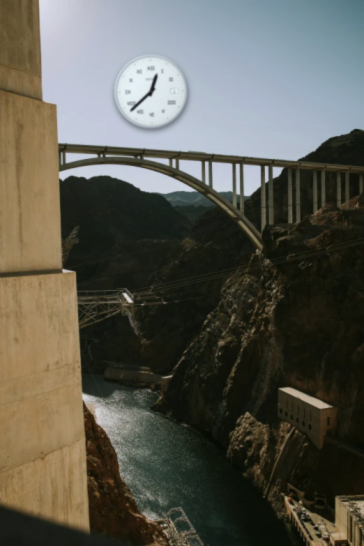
12:38
